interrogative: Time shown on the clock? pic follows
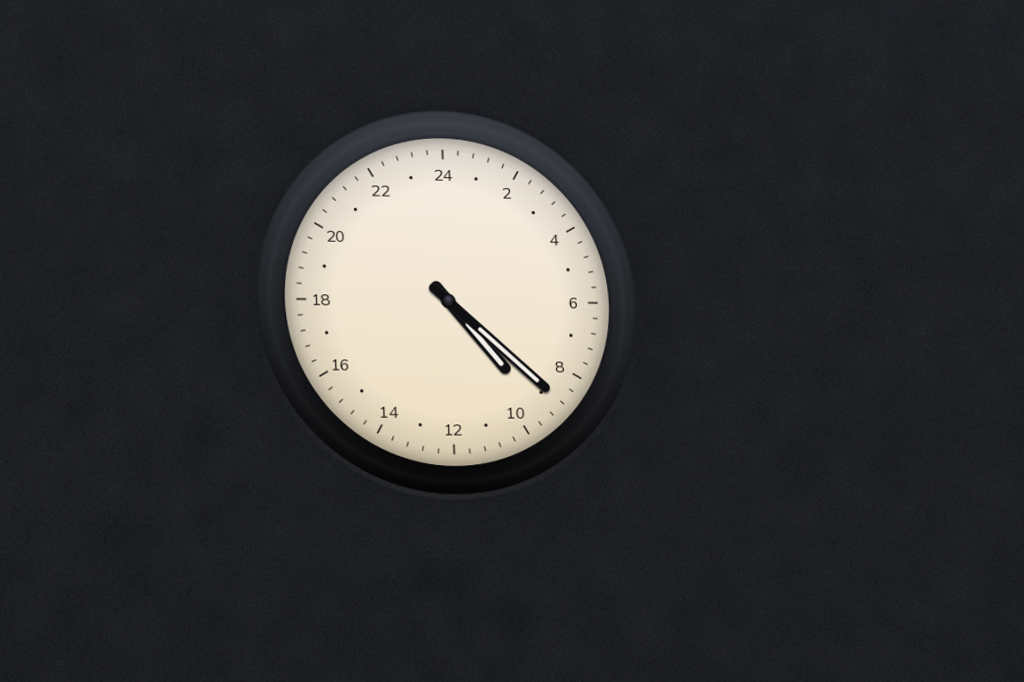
9:22
